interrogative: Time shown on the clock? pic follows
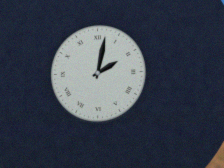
2:02
